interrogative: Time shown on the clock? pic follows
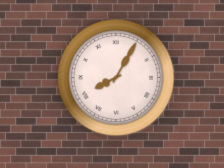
8:05
